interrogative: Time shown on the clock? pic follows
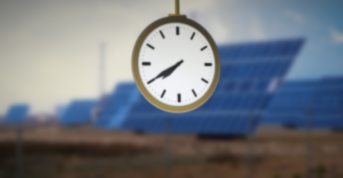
7:40
